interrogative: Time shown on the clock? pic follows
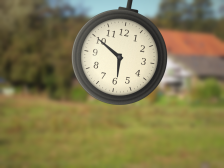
5:50
